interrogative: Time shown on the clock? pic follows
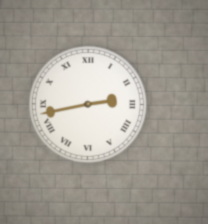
2:43
